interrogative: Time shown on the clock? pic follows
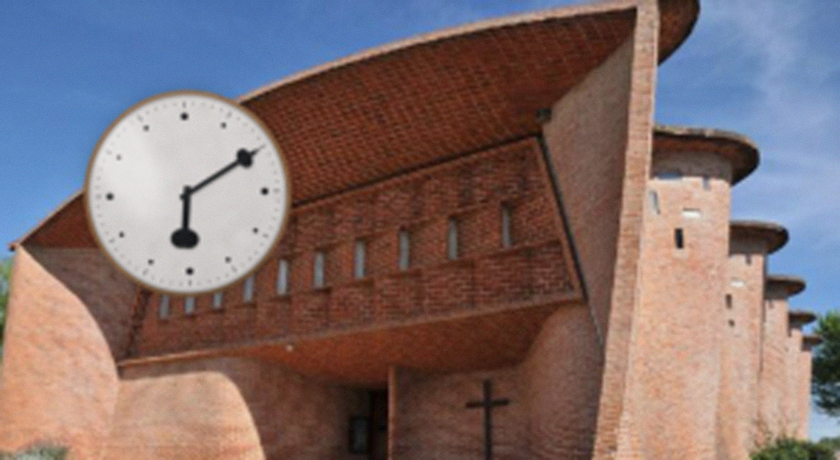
6:10
